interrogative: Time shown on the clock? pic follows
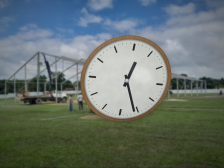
12:26
